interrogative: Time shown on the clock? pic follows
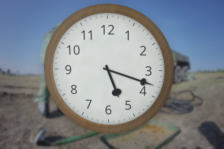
5:18
